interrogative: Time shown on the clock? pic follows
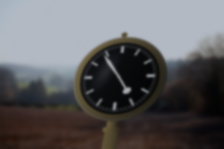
4:54
